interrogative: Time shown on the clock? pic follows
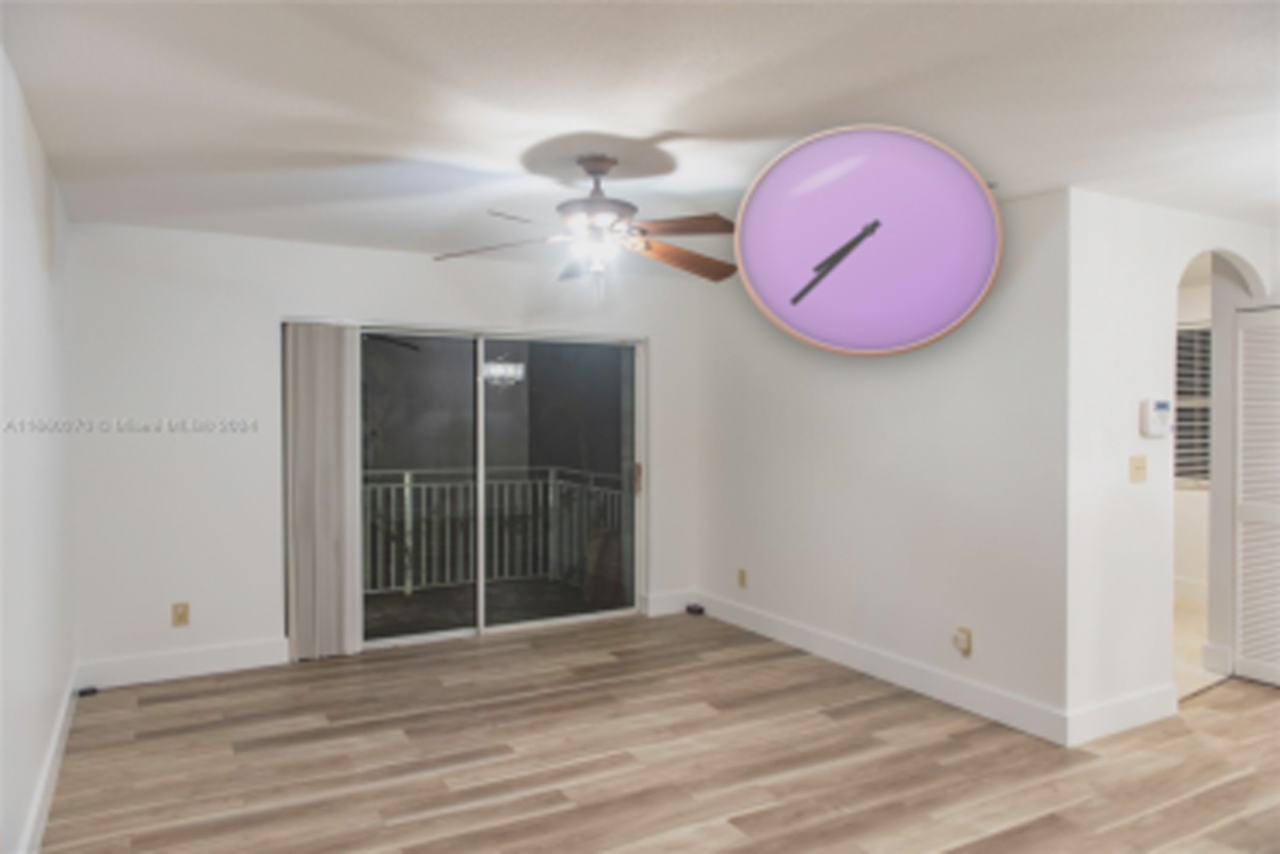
7:37
